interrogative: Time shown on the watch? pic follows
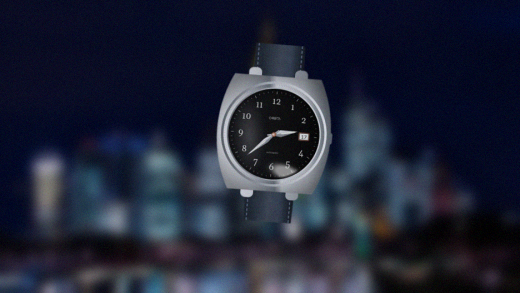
2:38
